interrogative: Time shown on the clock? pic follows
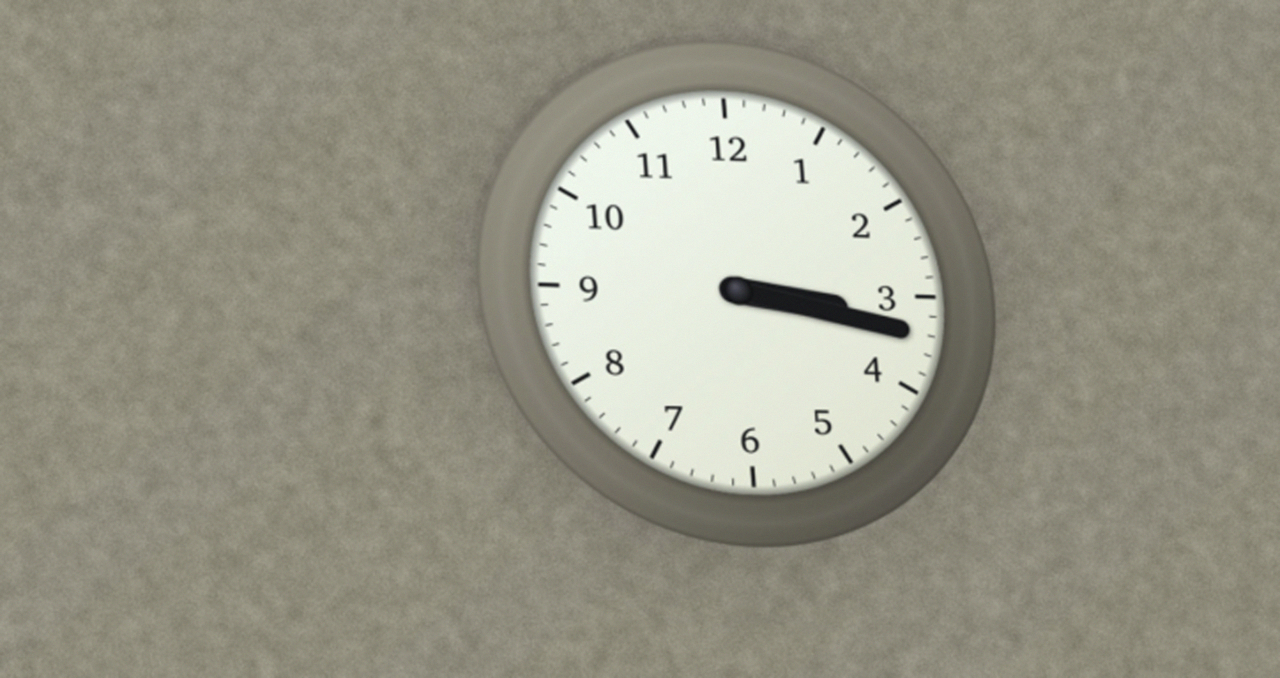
3:17
